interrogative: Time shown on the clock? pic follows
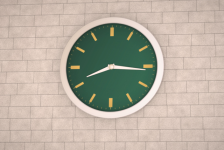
8:16
